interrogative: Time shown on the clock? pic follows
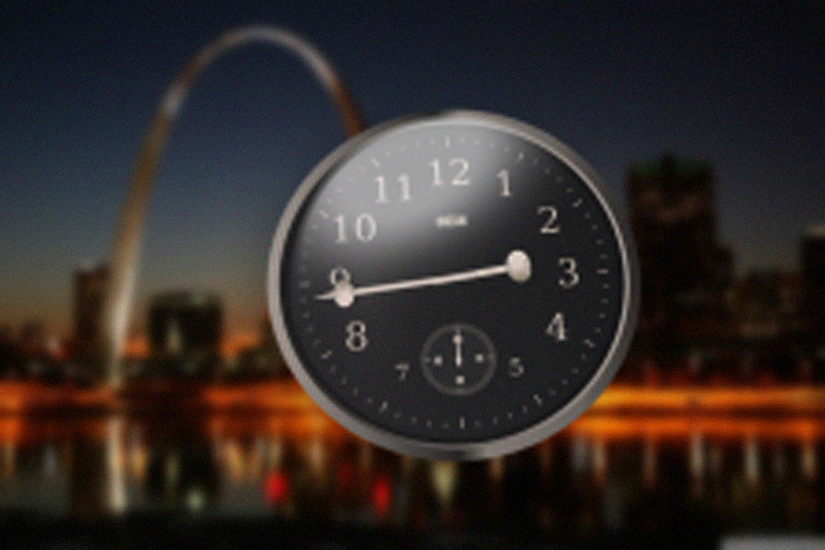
2:44
